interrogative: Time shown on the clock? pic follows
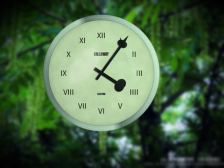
4:06
